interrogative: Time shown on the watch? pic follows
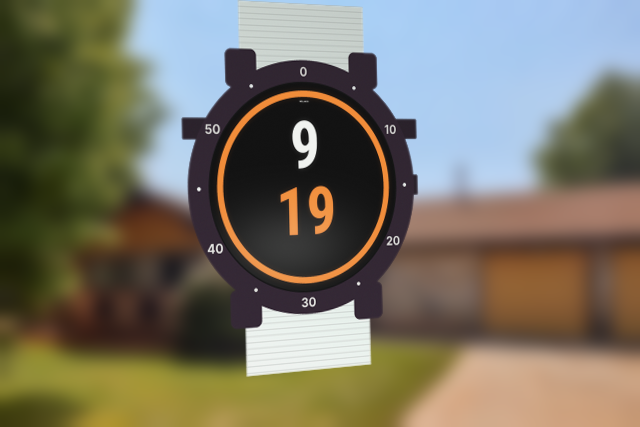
9:19
